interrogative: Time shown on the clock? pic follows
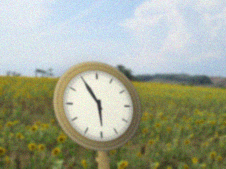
5:55
